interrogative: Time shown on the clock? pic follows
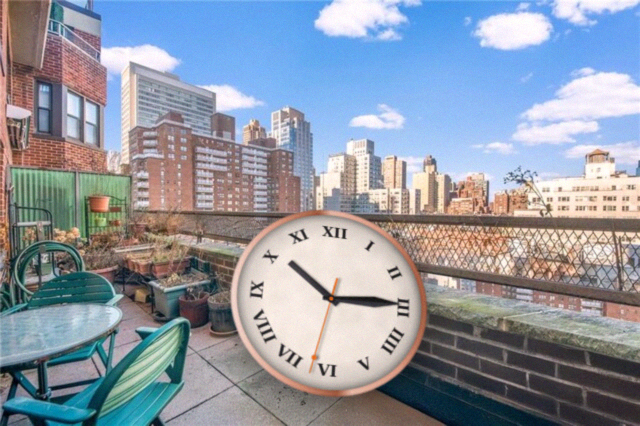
10:14:32
